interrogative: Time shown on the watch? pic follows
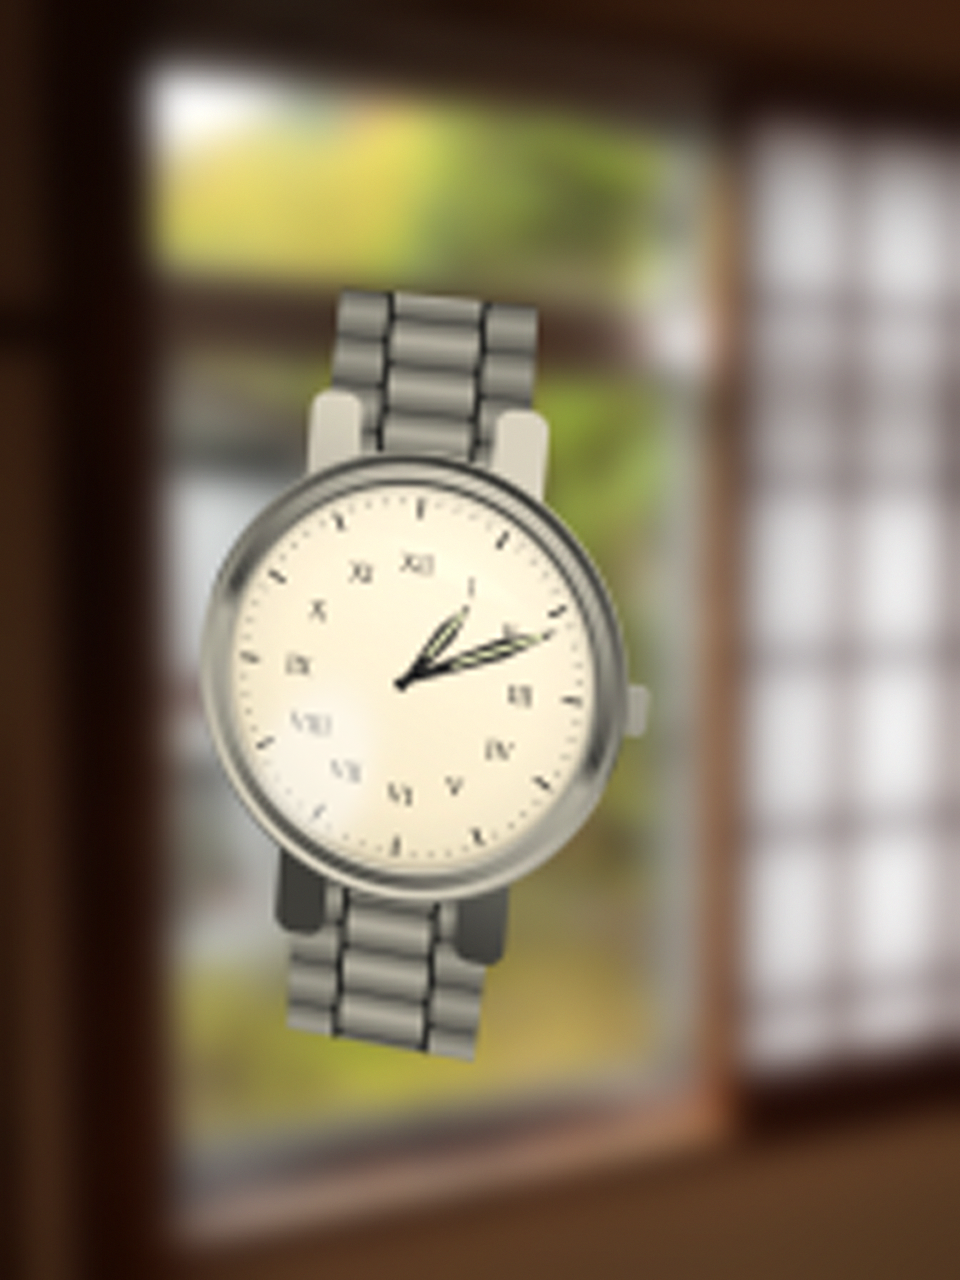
1:11
